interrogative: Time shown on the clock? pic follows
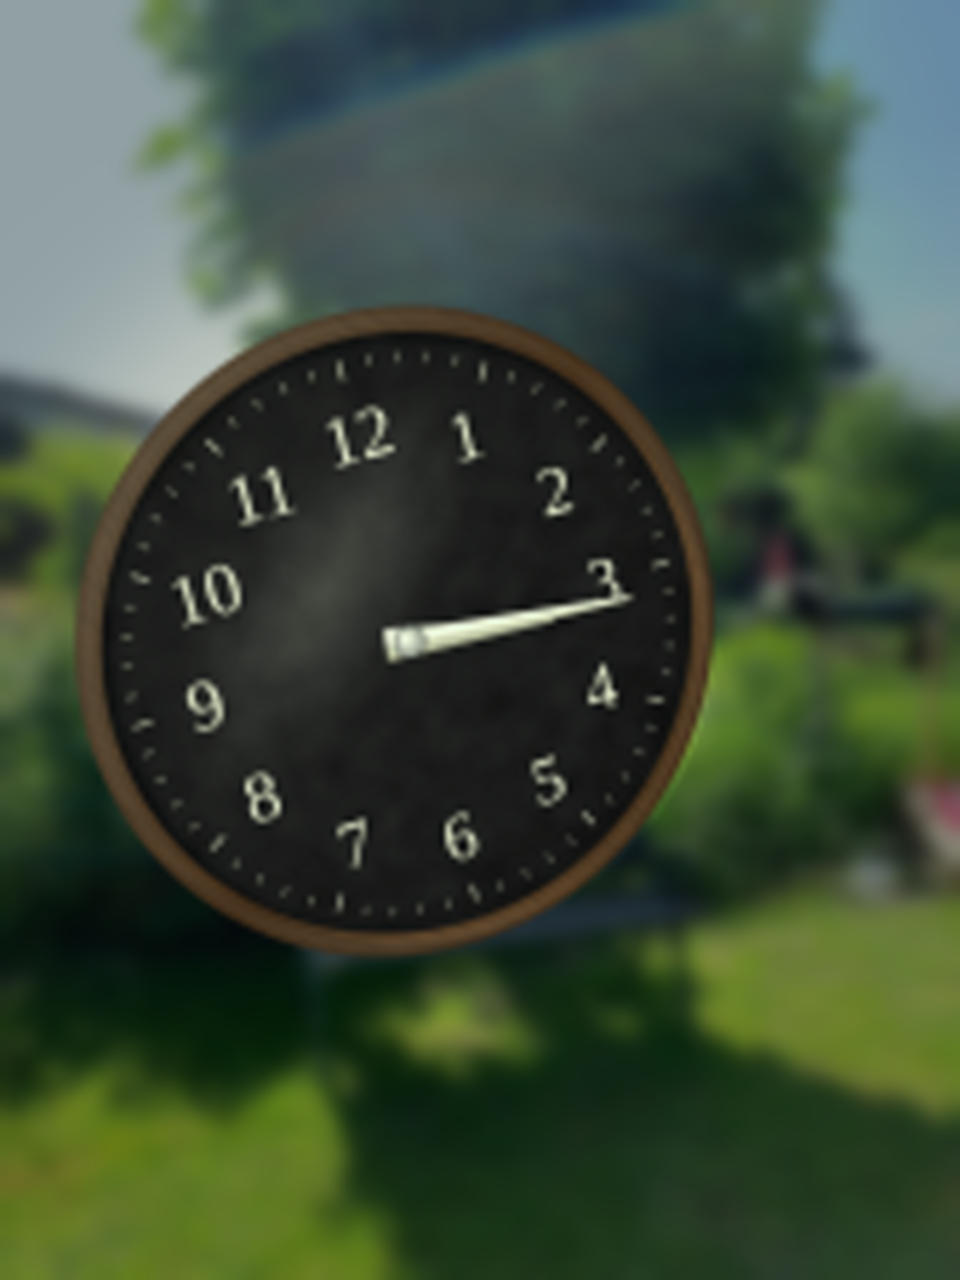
3:16
